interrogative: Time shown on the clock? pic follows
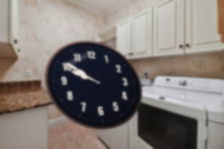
9:51
